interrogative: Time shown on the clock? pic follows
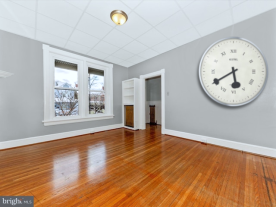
5:40
